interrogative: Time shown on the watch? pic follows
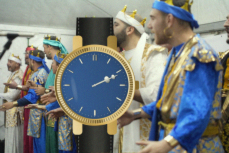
2:11
